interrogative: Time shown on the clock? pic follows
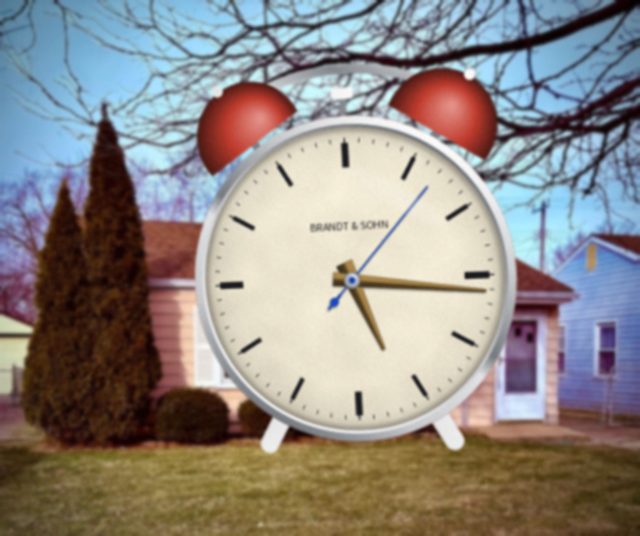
5:16:07
